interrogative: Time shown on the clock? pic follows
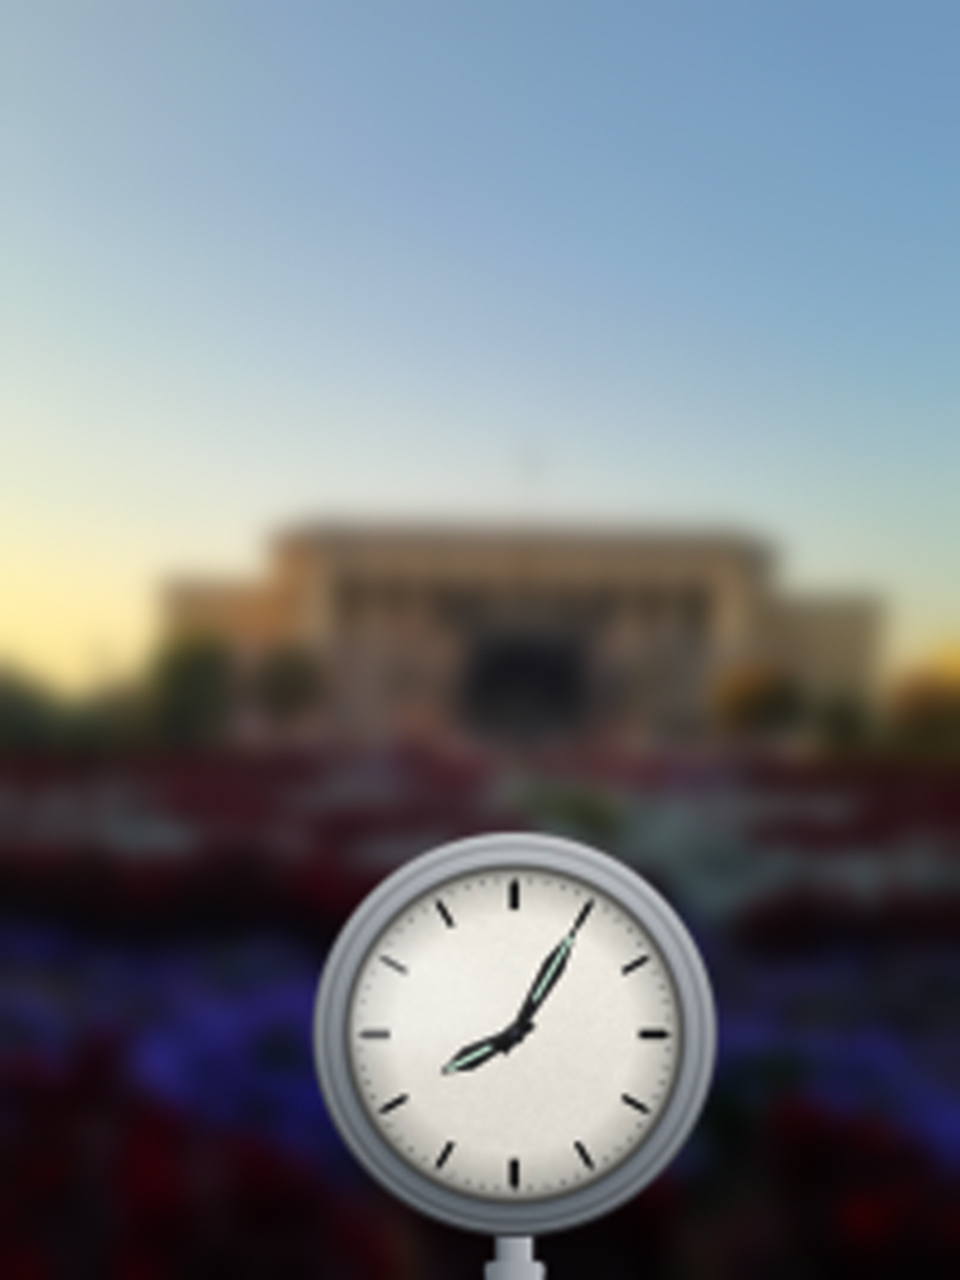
8:05
